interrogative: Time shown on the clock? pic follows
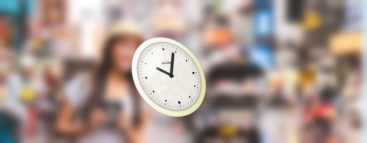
10:04
